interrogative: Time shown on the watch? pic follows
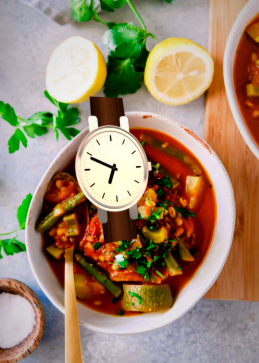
6:49
